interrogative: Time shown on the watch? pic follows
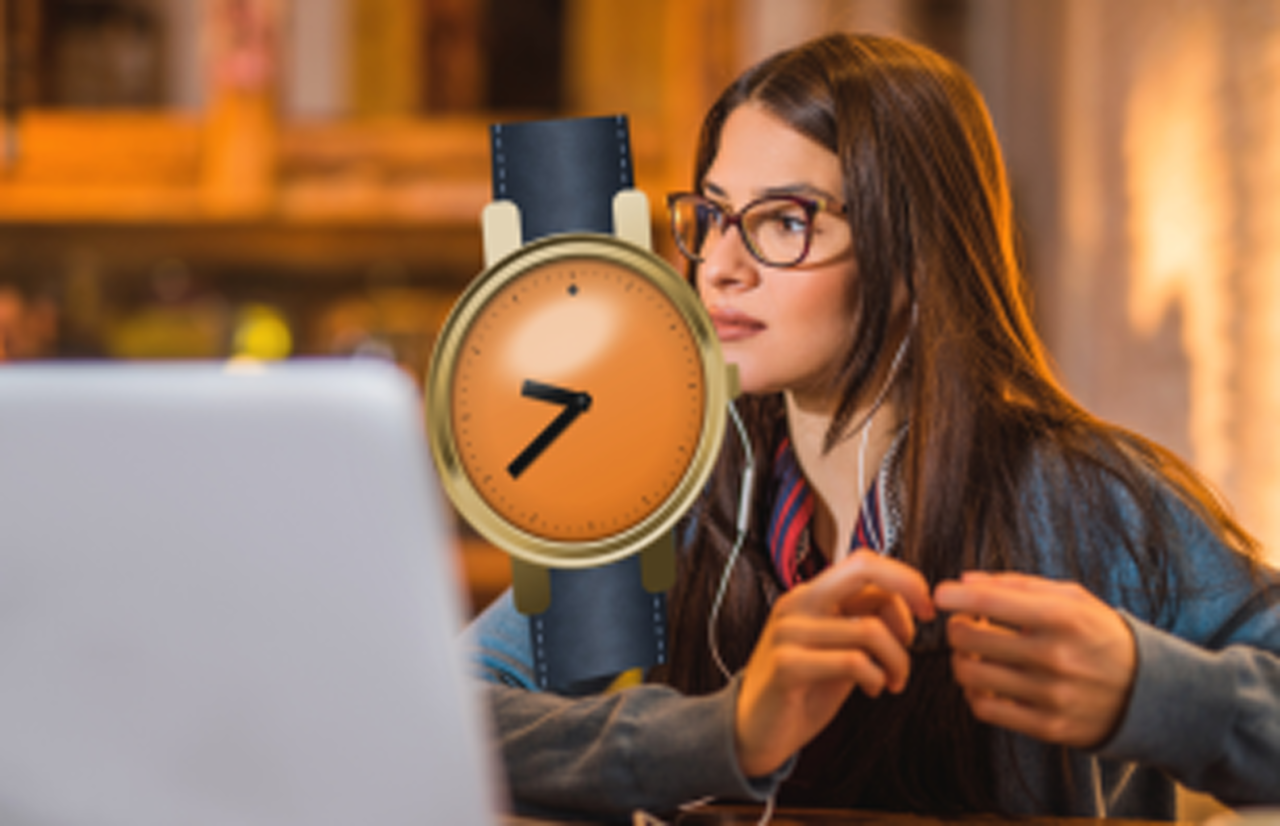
9:39
